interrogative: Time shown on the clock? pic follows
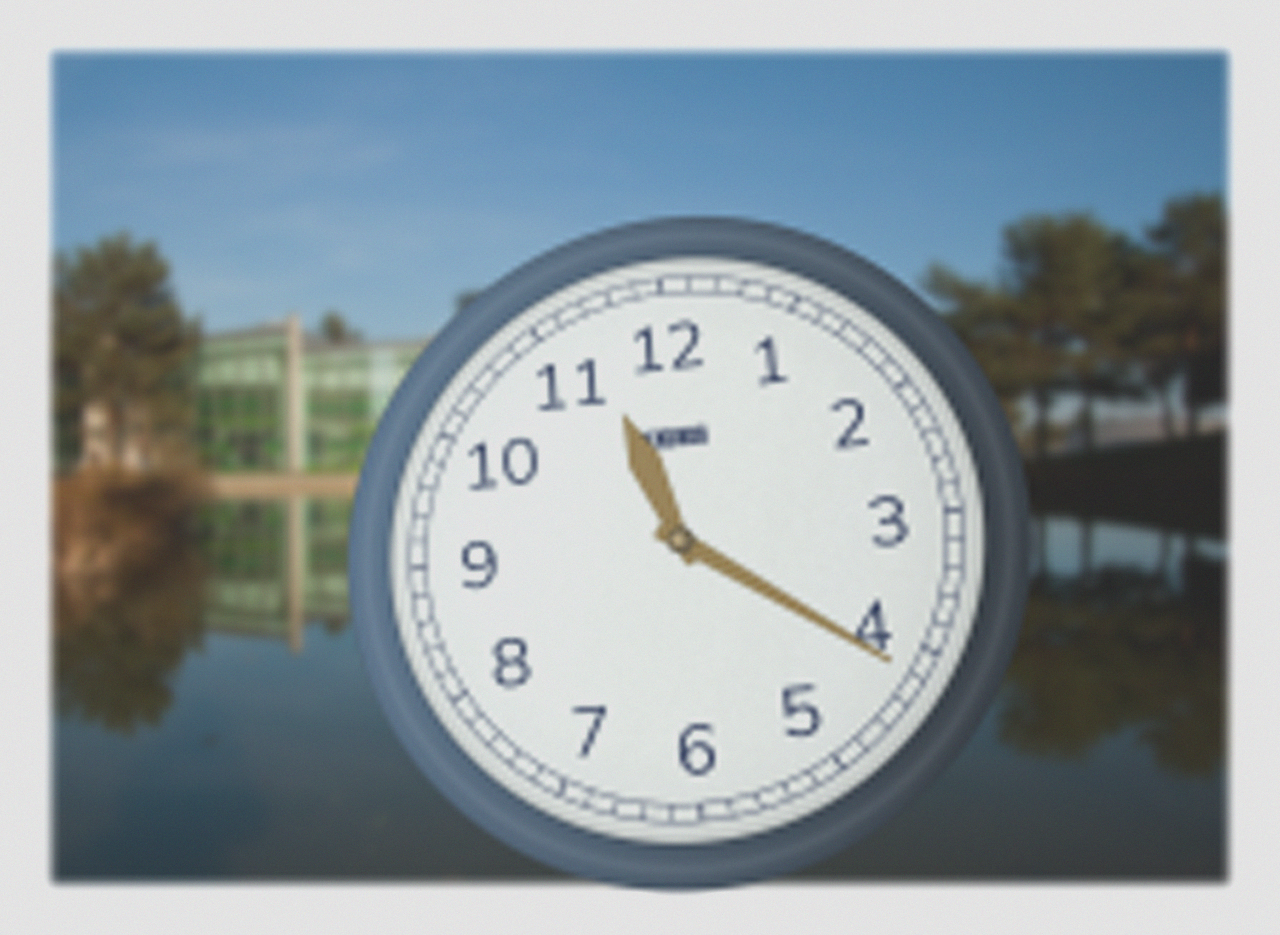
11:21
